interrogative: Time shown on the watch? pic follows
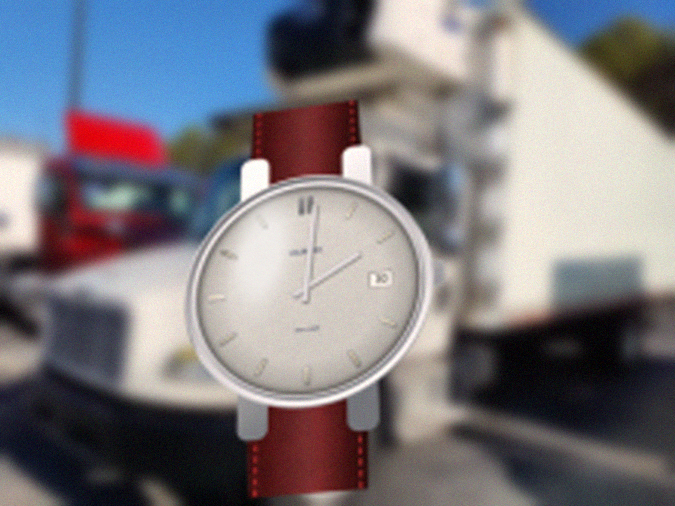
2:01
